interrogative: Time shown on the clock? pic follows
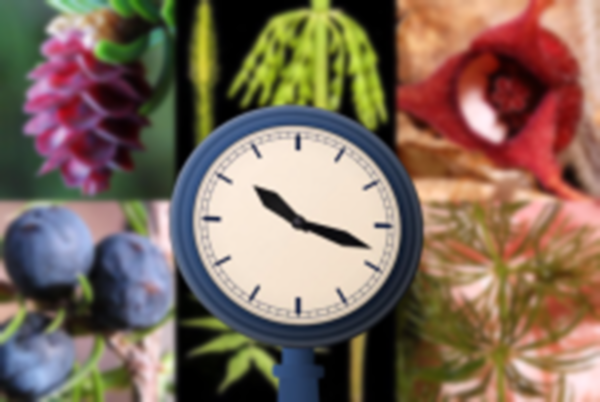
10:18
